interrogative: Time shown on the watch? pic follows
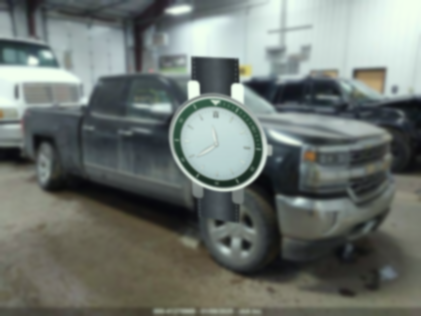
11:39
